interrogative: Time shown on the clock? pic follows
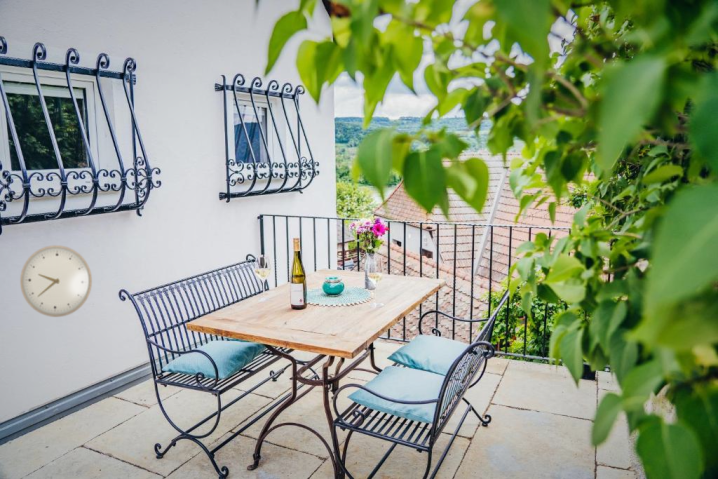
9:38
